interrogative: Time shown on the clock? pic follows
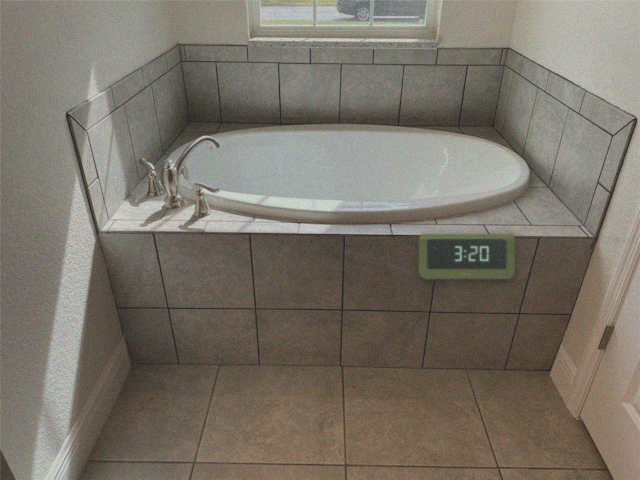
3:20
